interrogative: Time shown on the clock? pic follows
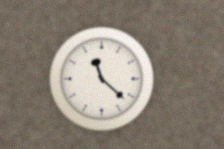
11:22
